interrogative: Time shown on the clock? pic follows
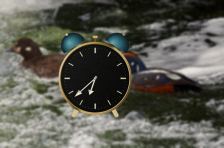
6:38
